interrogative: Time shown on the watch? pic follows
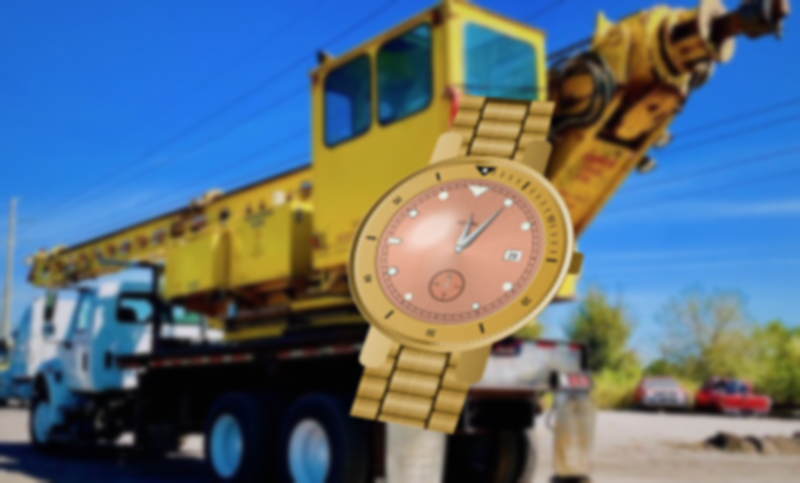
12:05
